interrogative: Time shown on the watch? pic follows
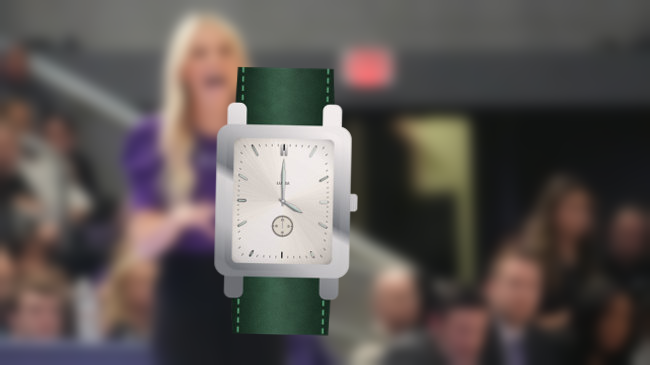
4:00
